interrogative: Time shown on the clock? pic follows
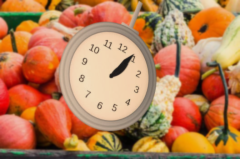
1:04
